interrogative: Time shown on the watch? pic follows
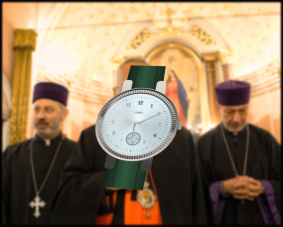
6:10
